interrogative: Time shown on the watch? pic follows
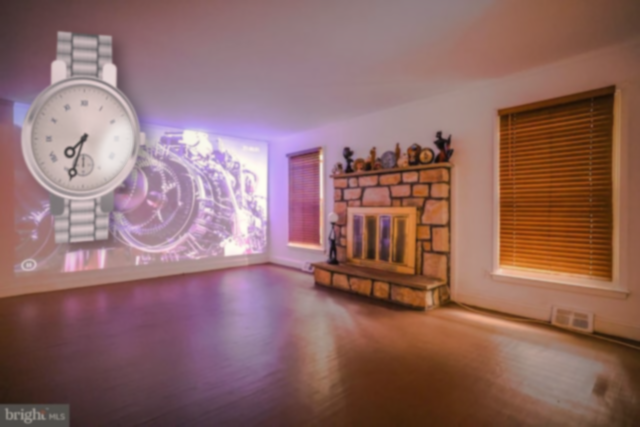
7:33
